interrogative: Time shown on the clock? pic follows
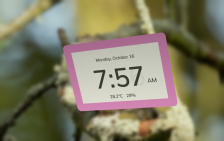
7:57
